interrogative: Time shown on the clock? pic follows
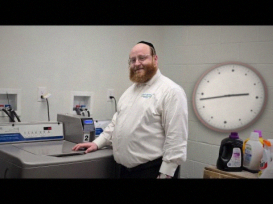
2:43
